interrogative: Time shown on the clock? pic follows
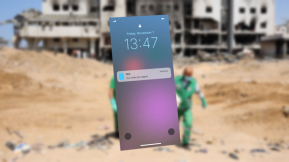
13:47
